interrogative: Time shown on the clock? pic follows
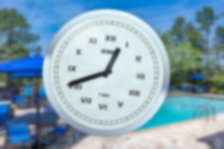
12:41
